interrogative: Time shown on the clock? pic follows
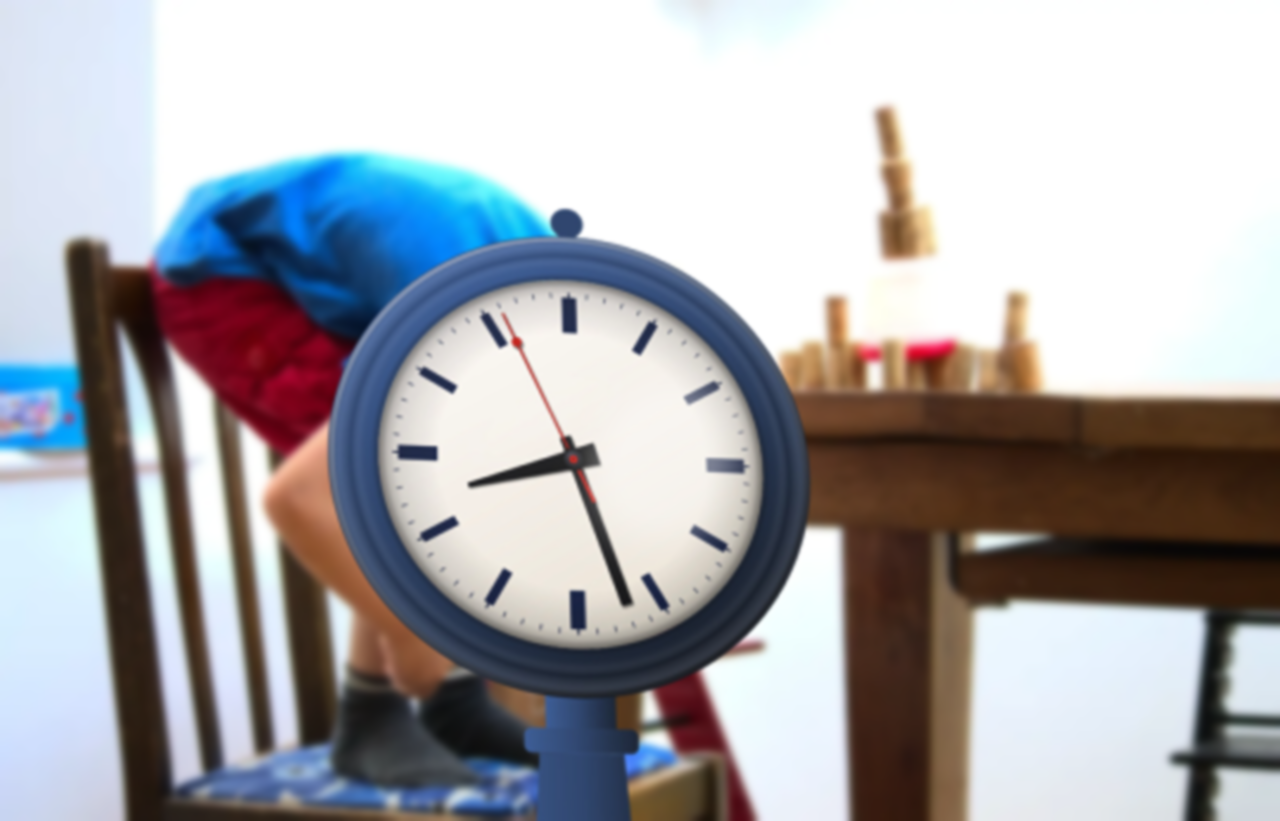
8:26:56
